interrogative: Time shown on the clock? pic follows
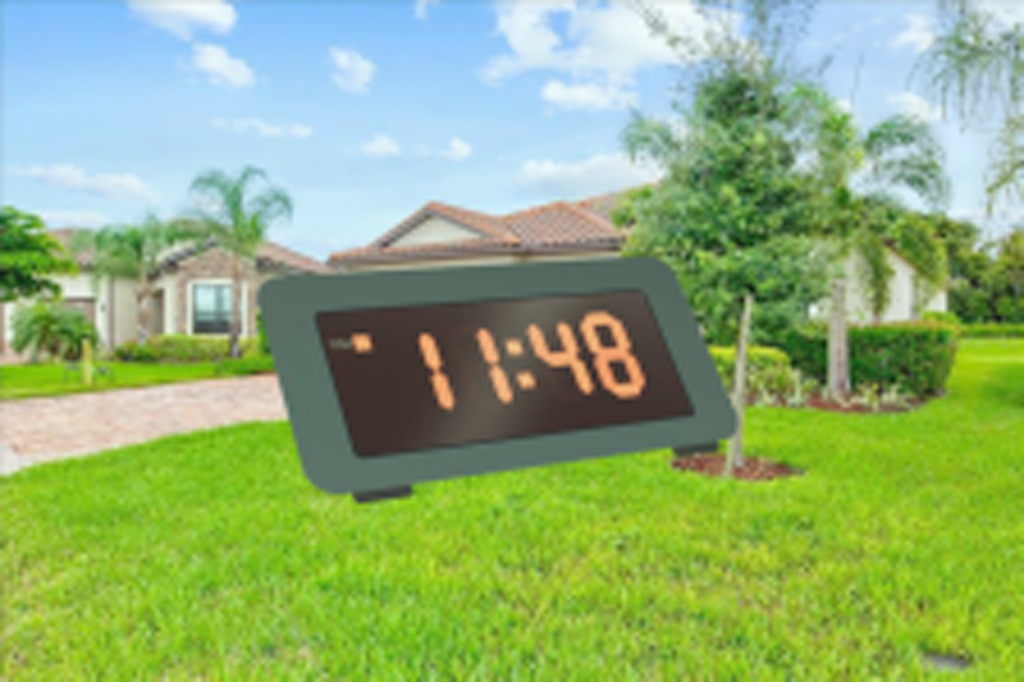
11:48
